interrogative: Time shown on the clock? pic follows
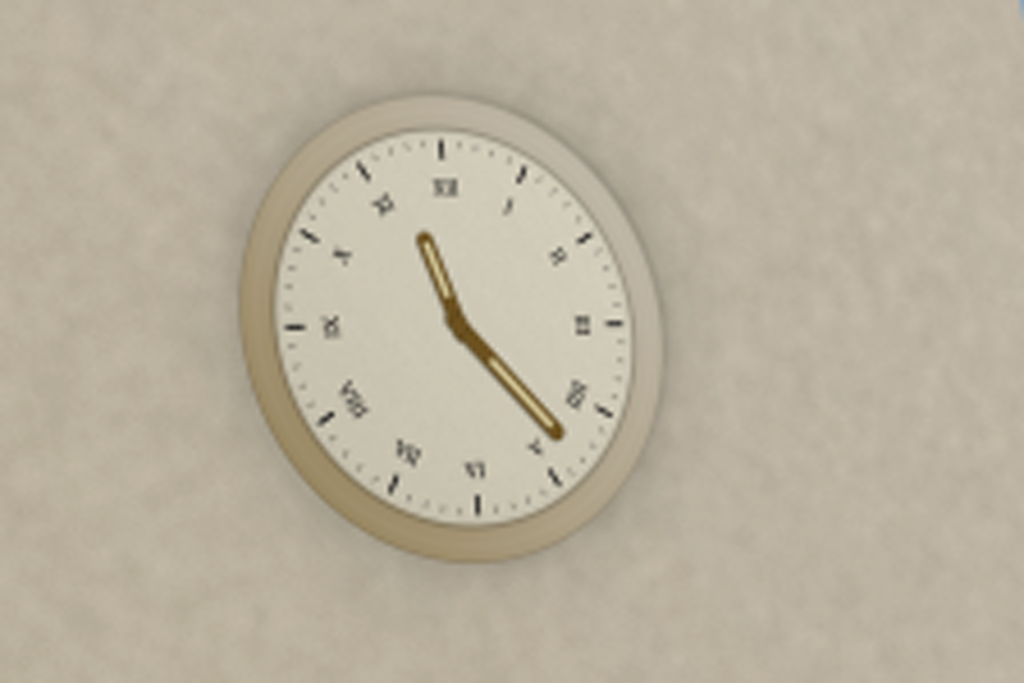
11:23
